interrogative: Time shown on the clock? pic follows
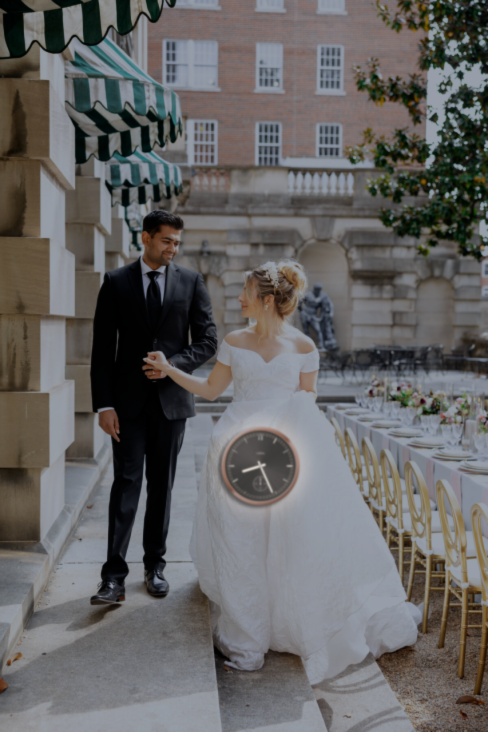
8:26
